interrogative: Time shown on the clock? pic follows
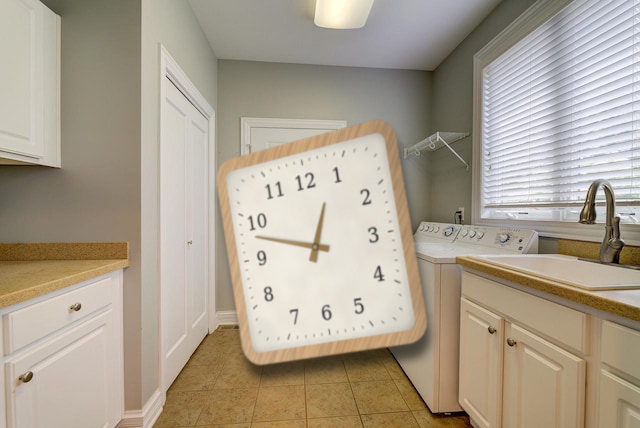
12:48
